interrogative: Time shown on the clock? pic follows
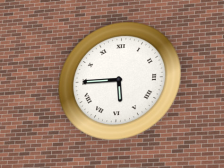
5:45
